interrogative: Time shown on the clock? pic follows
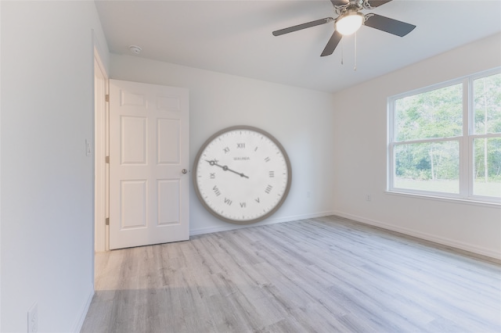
9:49
